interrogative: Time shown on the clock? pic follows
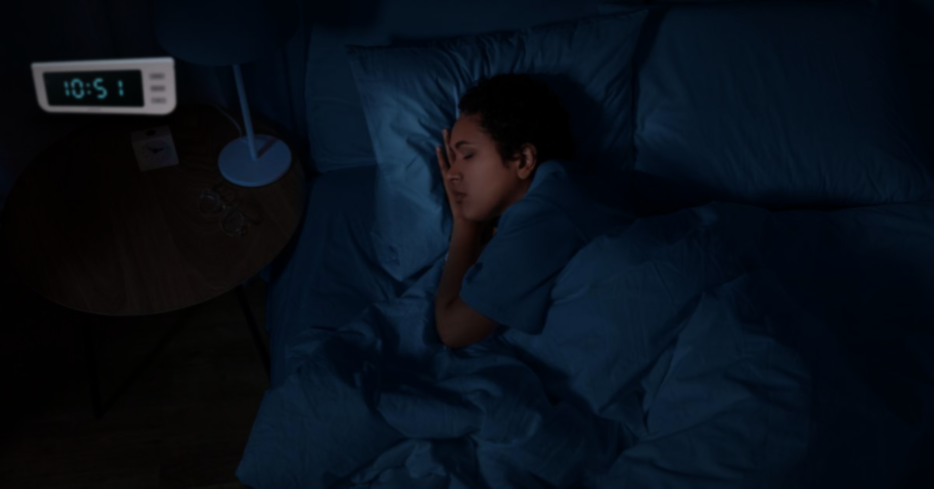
10:51
